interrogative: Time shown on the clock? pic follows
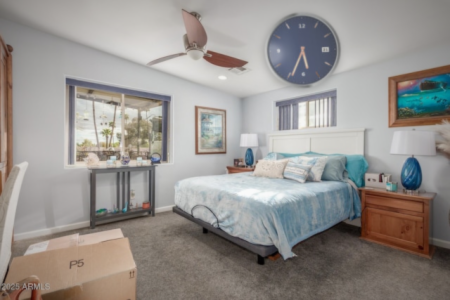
5:34
